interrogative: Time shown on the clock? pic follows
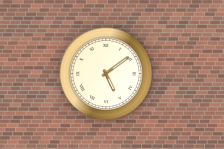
5:09
